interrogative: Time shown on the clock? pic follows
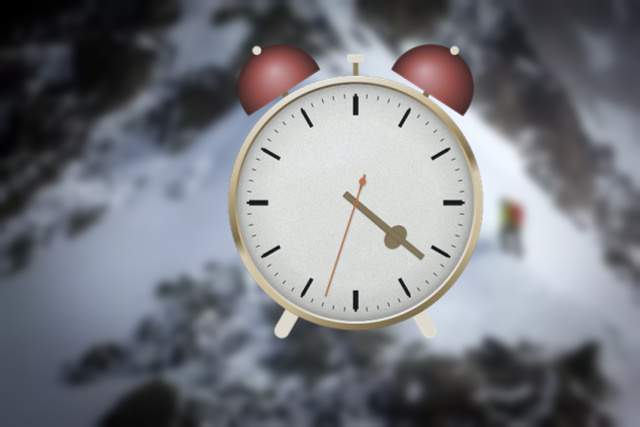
4:21:33
